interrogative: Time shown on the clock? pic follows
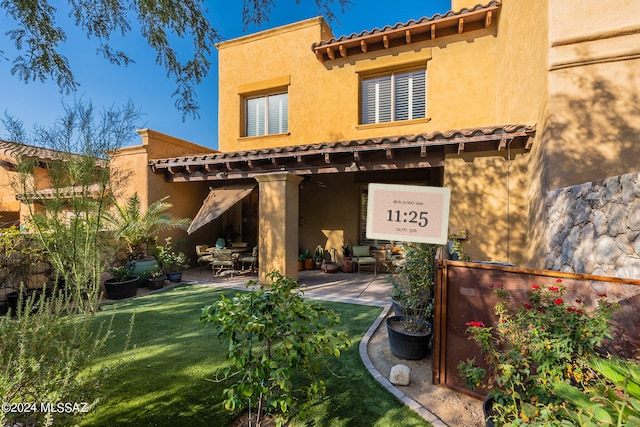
11:25
